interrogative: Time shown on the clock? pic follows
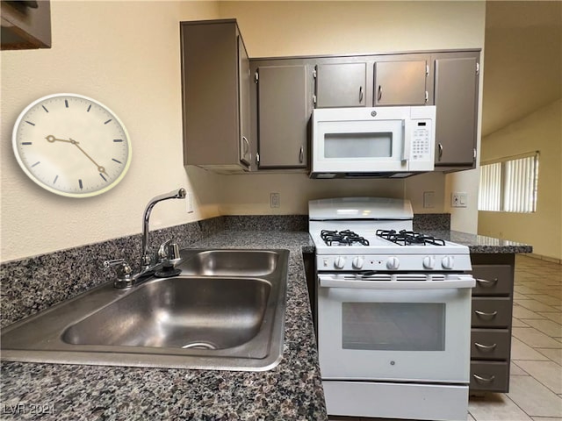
9:24
